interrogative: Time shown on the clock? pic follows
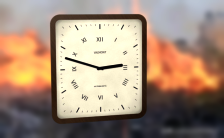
2:48
